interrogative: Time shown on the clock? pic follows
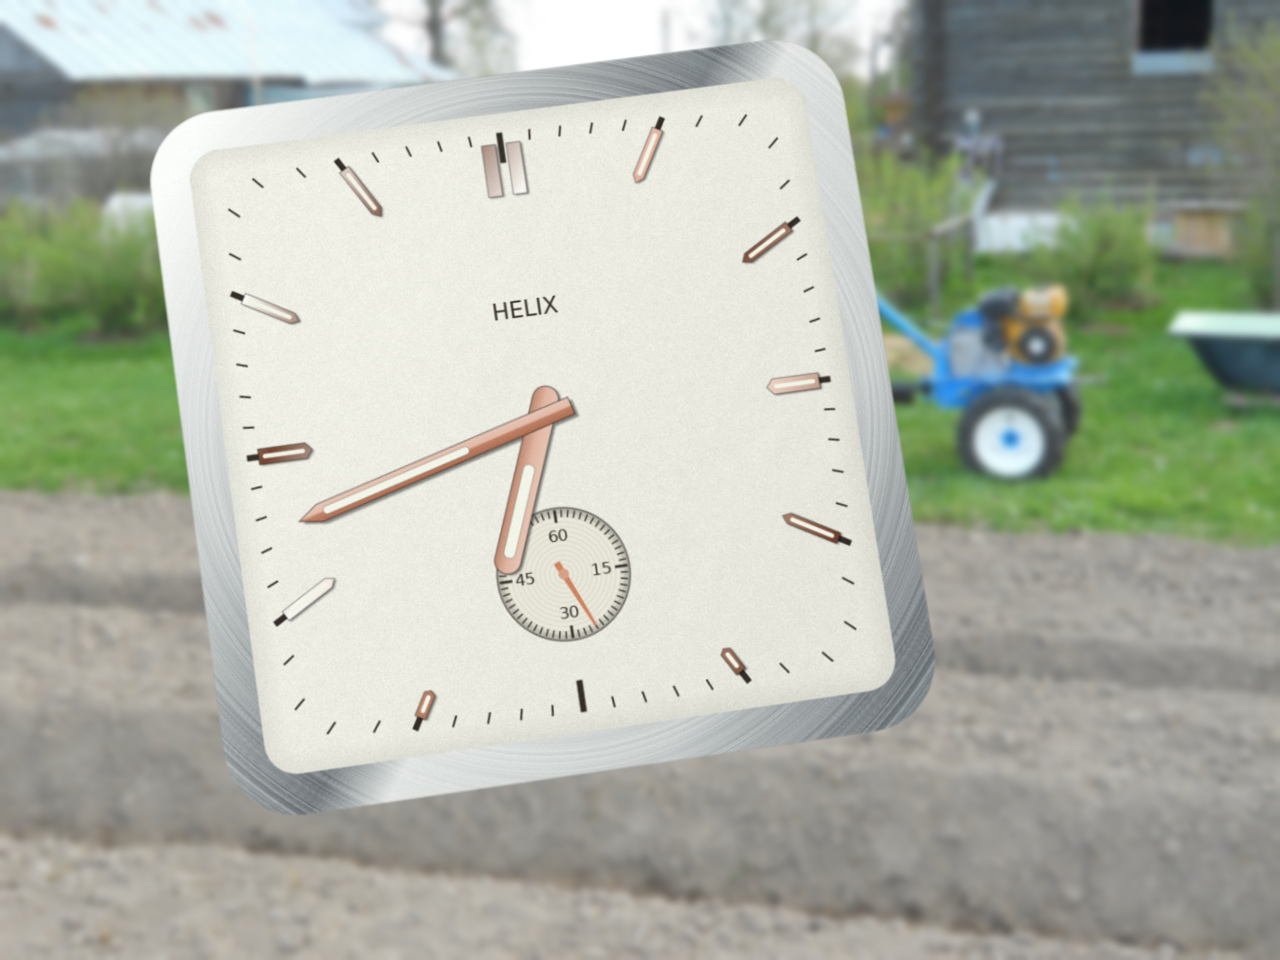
6:42:26
